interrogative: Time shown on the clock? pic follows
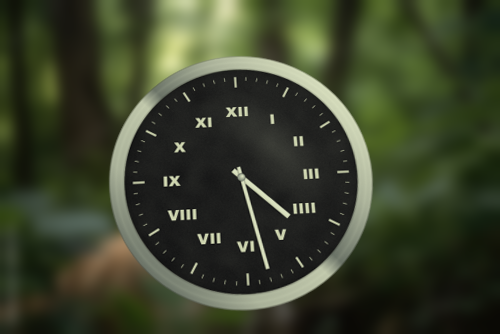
4:28
